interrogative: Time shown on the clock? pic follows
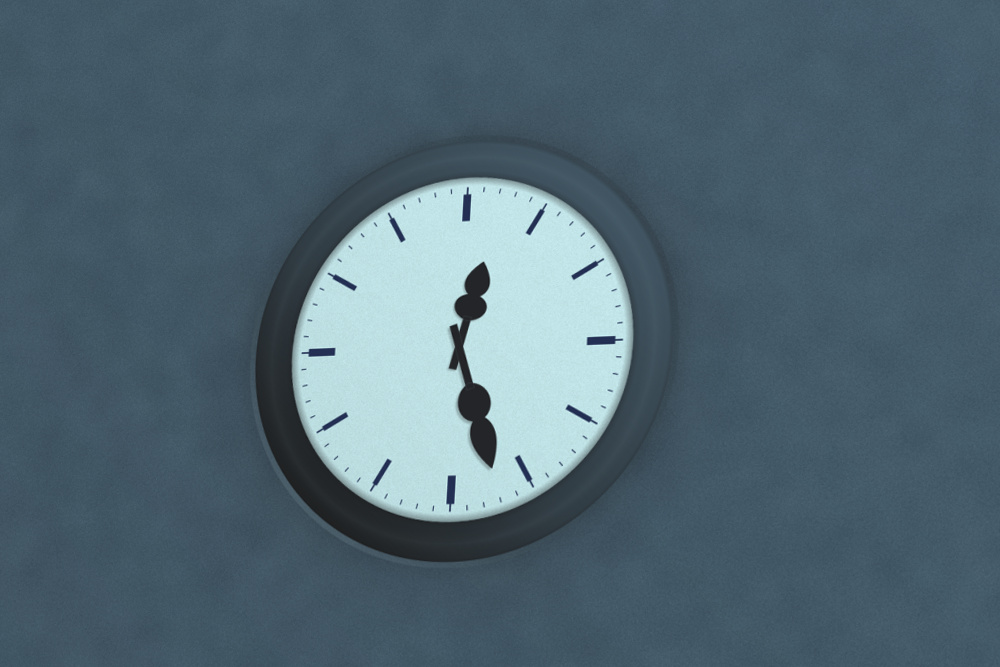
12:27
